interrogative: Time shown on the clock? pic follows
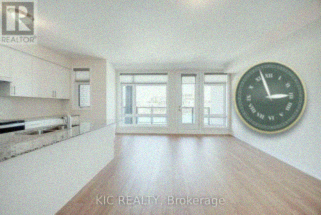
2:57
